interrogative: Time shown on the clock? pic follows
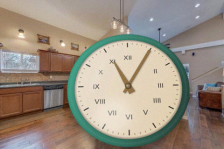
11:05
